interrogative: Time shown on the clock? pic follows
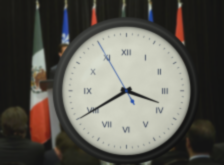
3:39:55
